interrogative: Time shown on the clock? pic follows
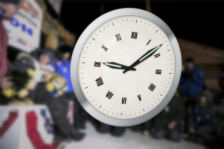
9:08
